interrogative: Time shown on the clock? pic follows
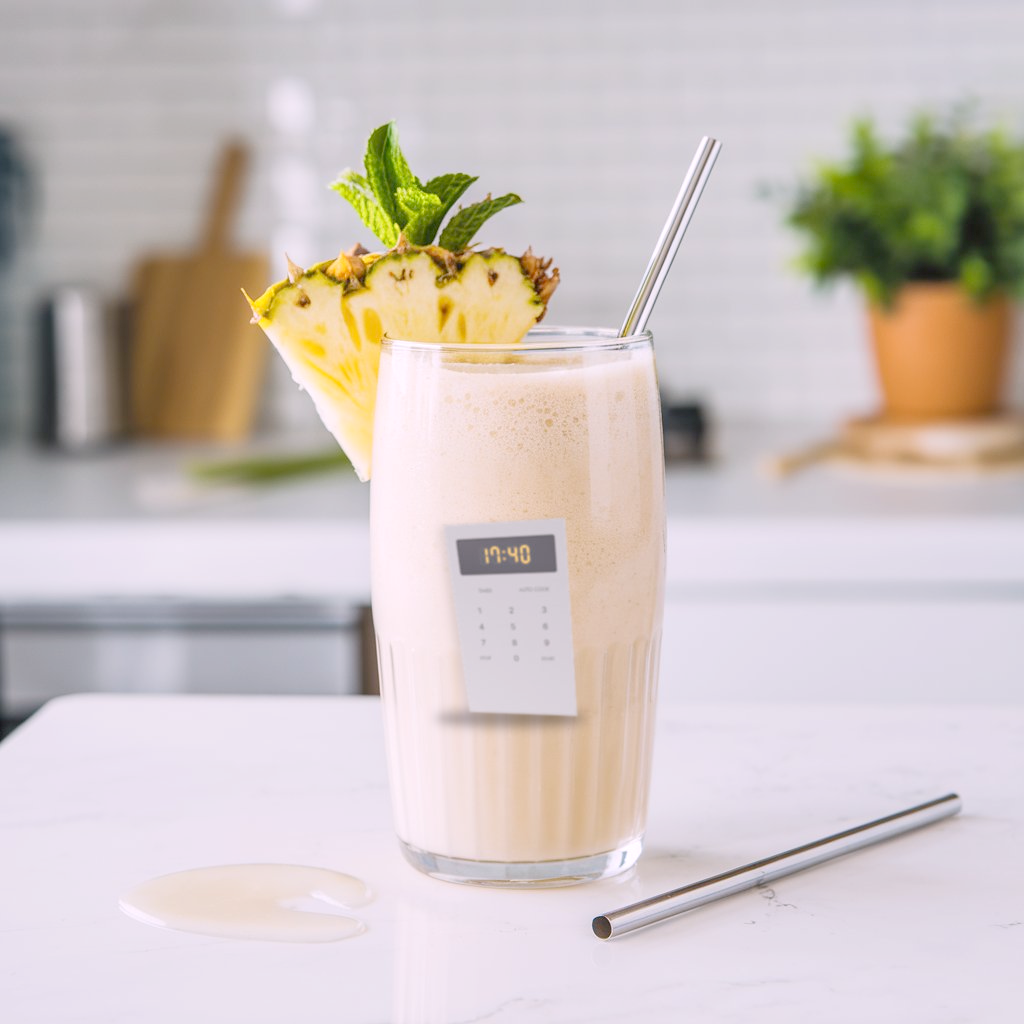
17:40
